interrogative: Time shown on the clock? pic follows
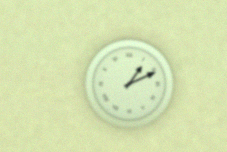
1:11
